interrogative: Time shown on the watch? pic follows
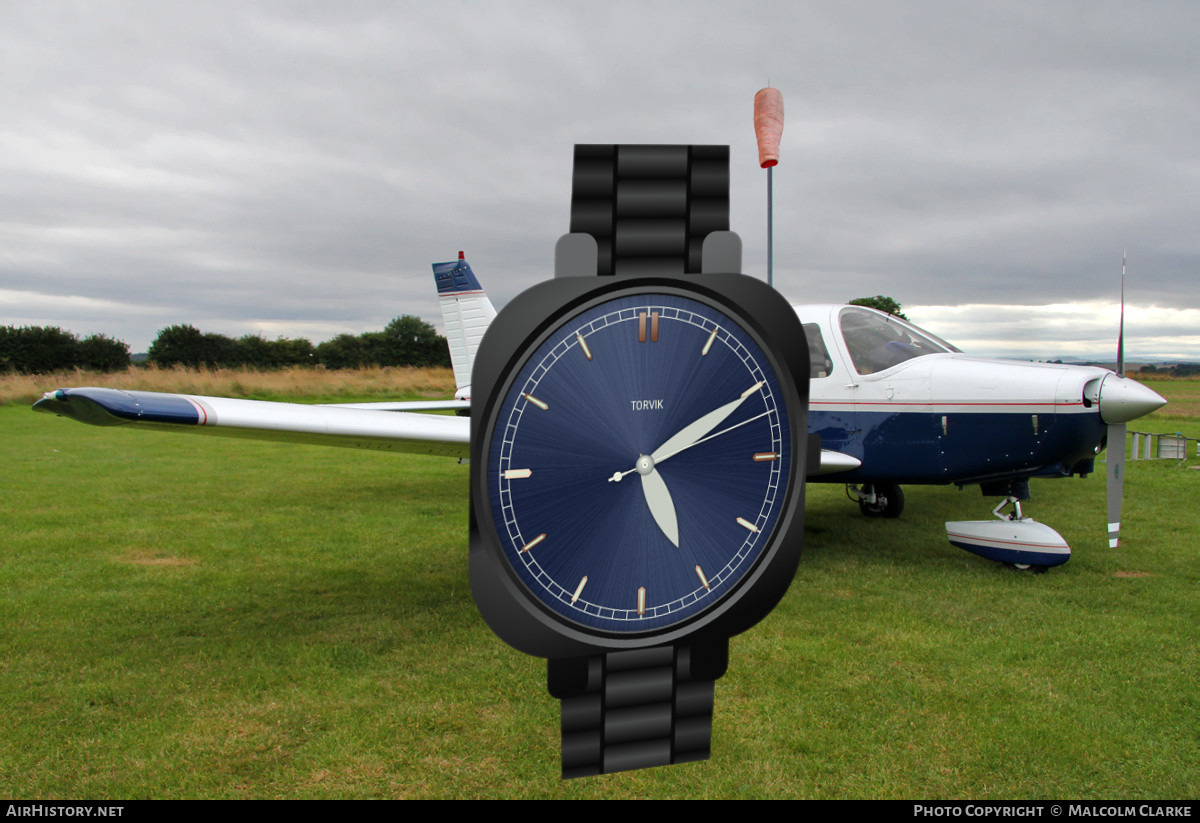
5:10:12
